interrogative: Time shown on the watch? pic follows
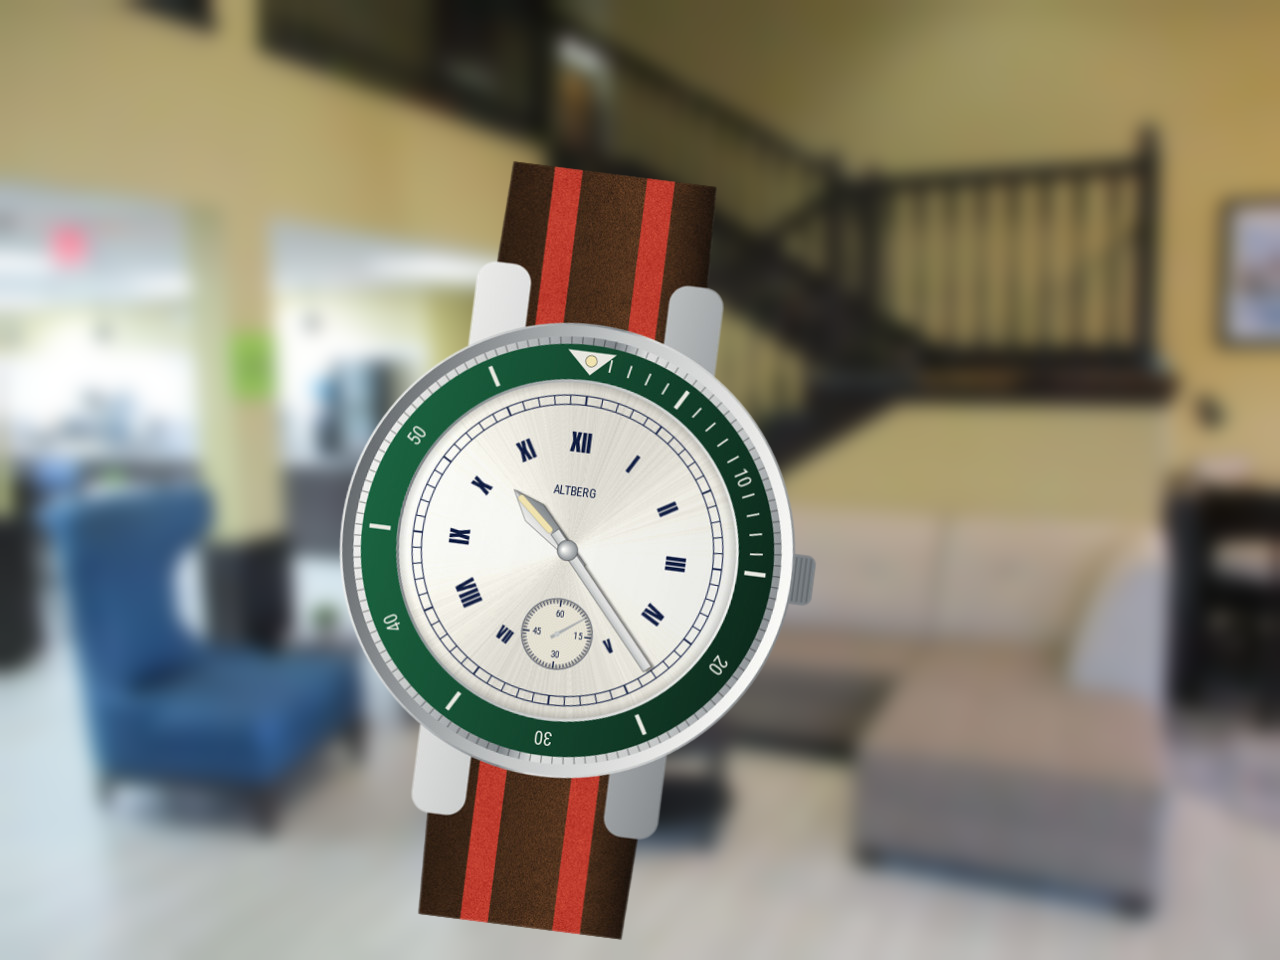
10:23:09
